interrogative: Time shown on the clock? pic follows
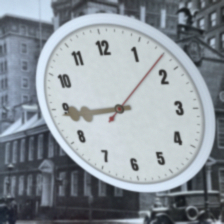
8:44:08
